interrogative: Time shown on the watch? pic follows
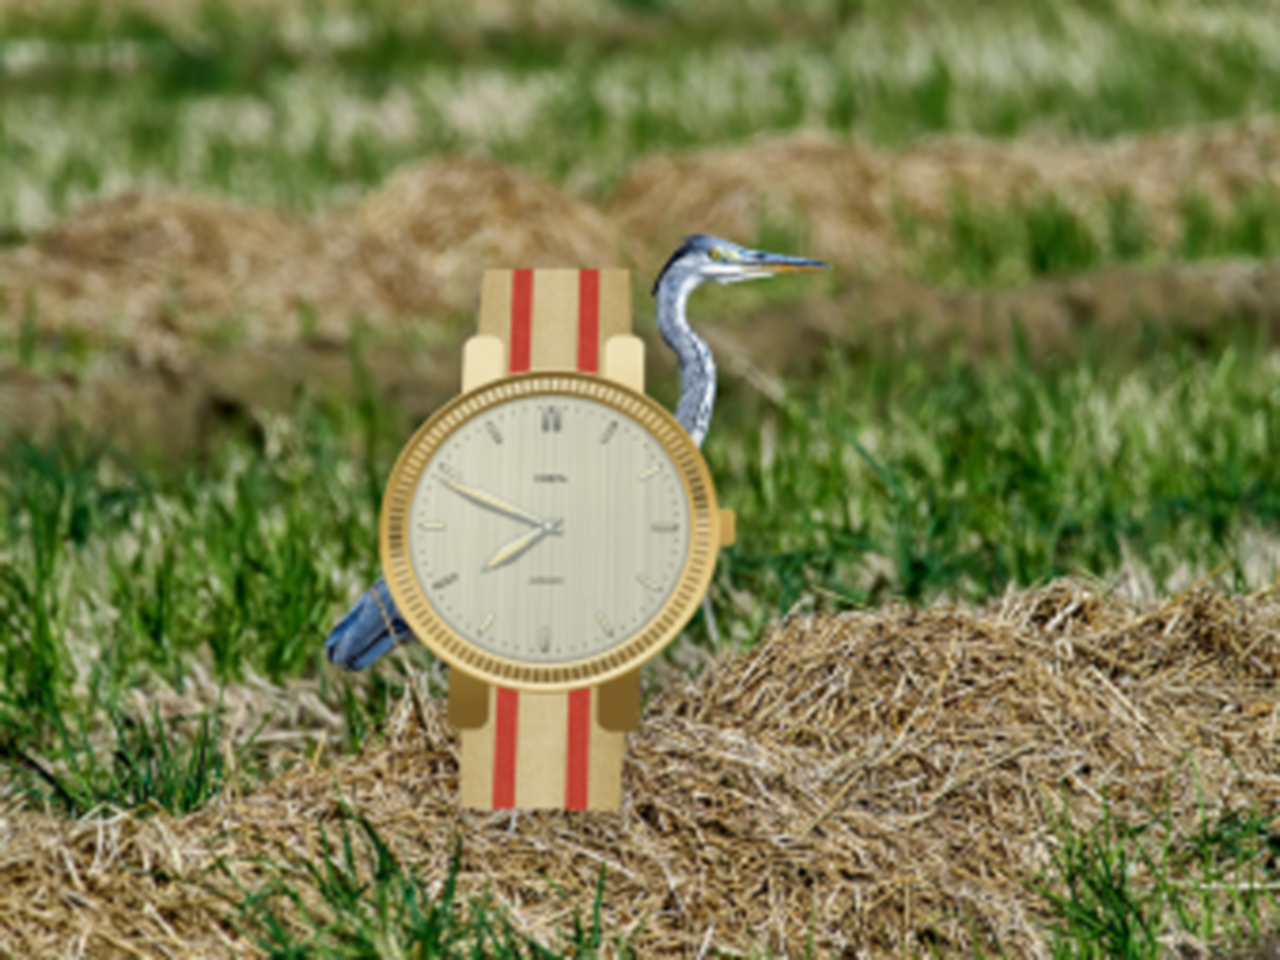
7:49
